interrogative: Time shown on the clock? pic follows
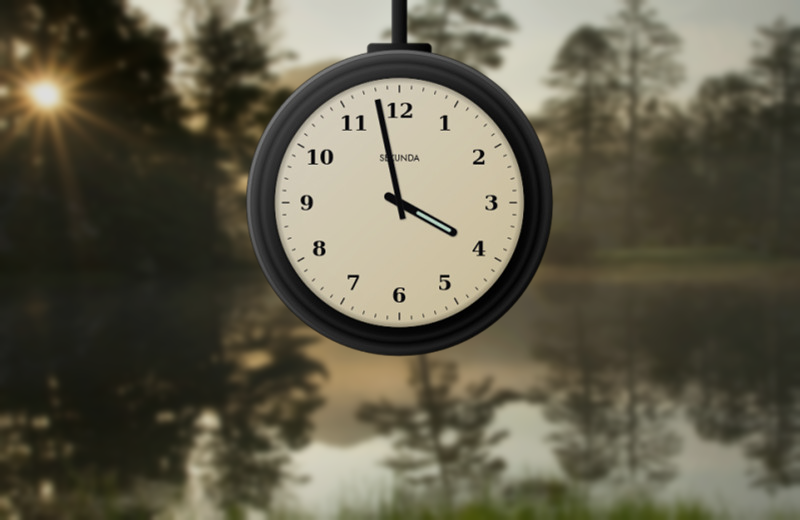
3:58
